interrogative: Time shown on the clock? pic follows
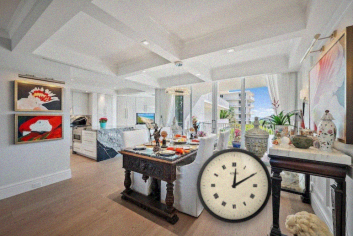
12:10
